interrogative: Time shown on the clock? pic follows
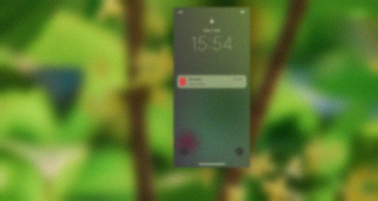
15:54
